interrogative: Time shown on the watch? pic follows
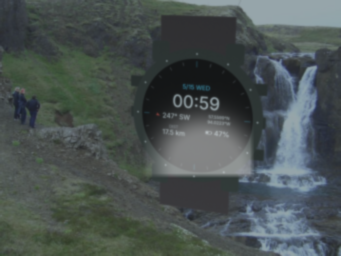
0:59
